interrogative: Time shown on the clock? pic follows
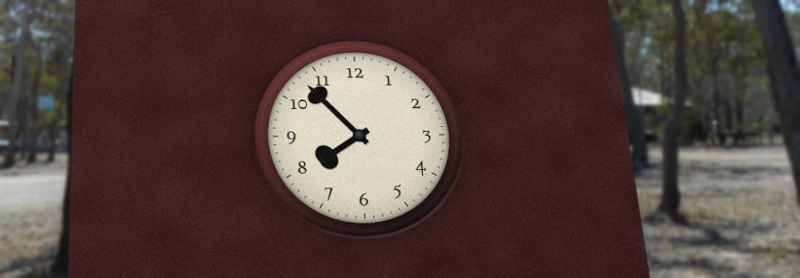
7:53
